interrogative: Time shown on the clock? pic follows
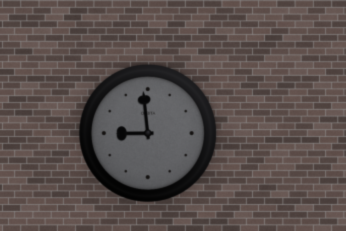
8:59
